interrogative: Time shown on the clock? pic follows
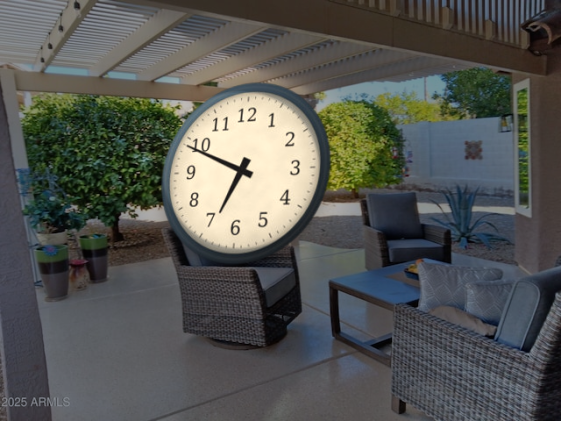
6:49
